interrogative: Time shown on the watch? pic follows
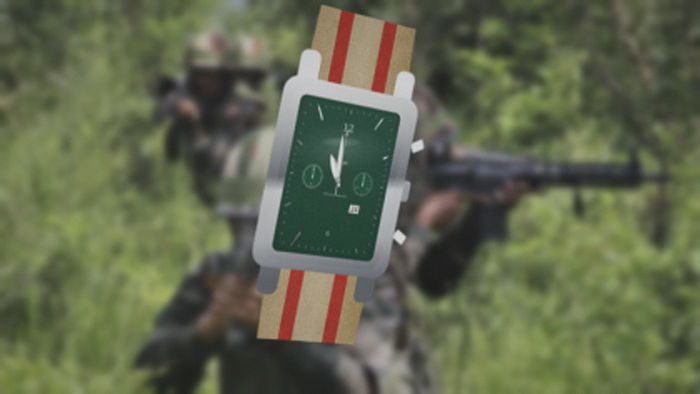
10:59
